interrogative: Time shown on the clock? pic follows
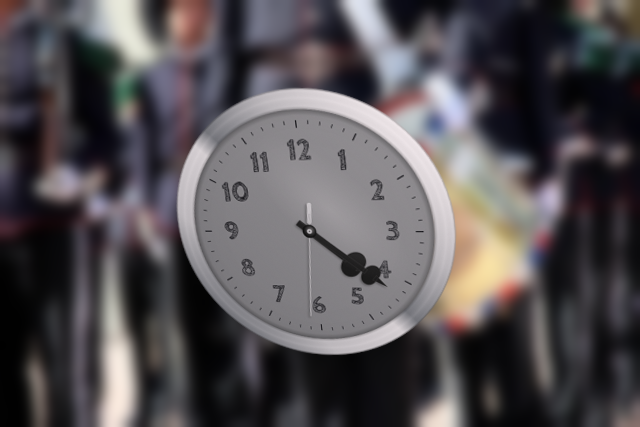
4:21:31
